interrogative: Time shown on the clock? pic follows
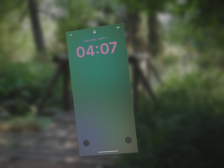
4:07
